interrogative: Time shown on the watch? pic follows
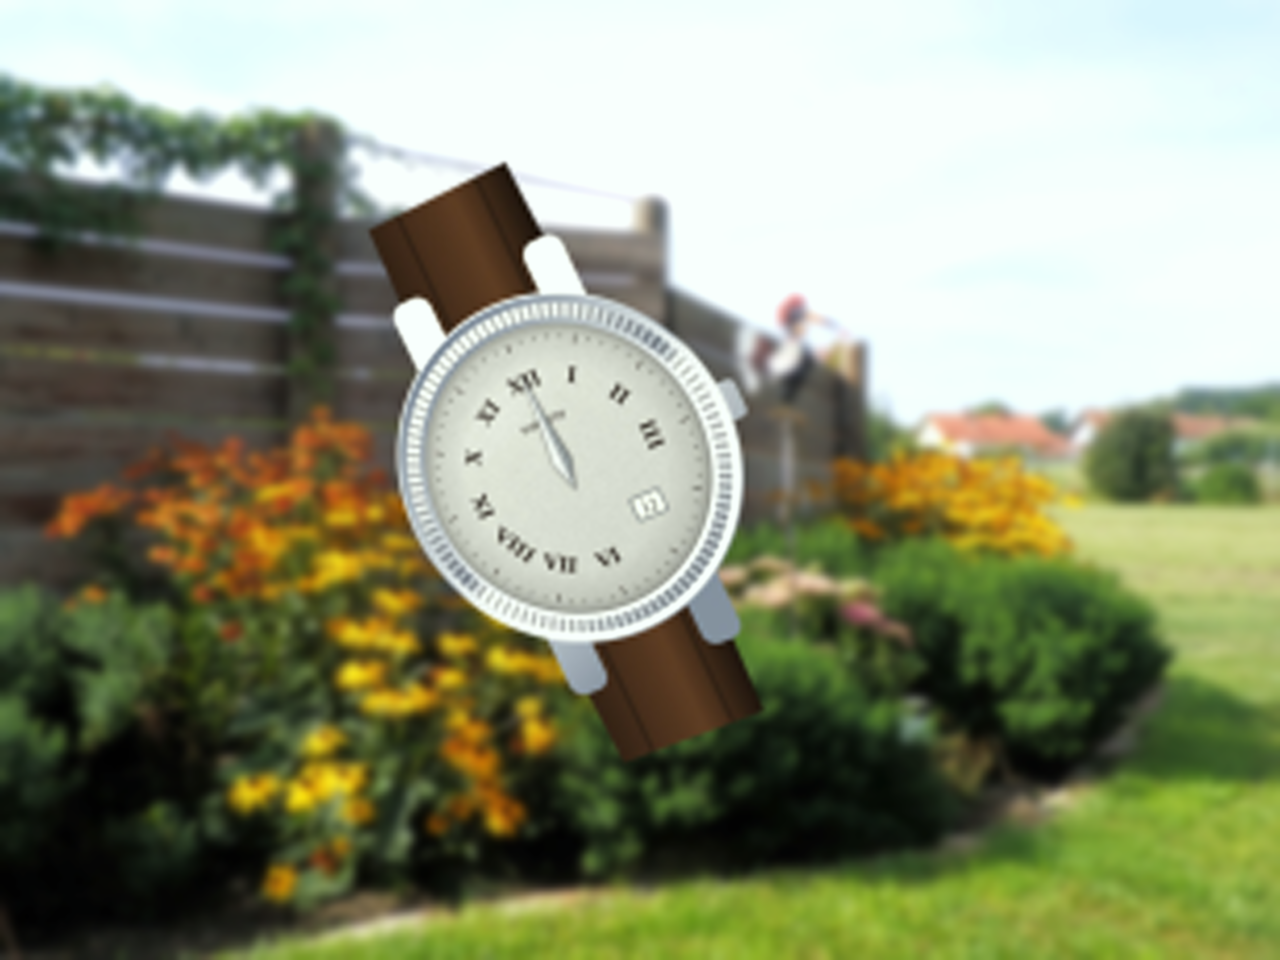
12:00
